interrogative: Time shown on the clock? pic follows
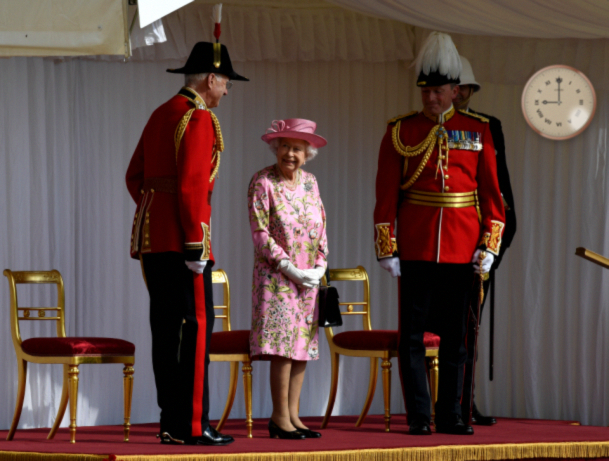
9:00
